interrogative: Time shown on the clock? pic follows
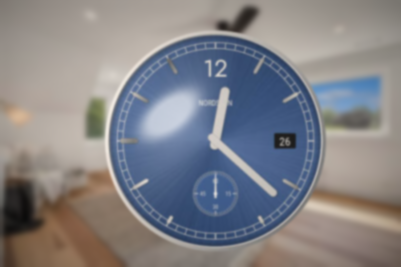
12:22
